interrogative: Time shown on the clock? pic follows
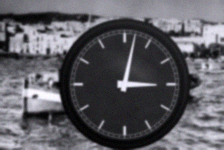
3:02
